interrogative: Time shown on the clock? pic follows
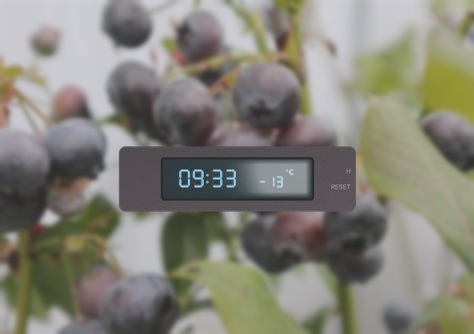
9:33
